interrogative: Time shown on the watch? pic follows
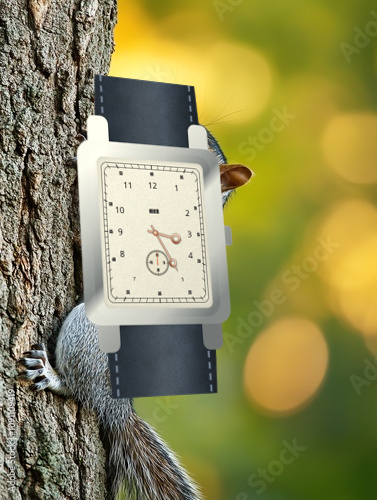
3:25
